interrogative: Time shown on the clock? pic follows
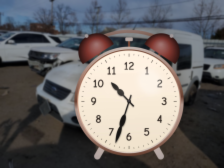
10:33
